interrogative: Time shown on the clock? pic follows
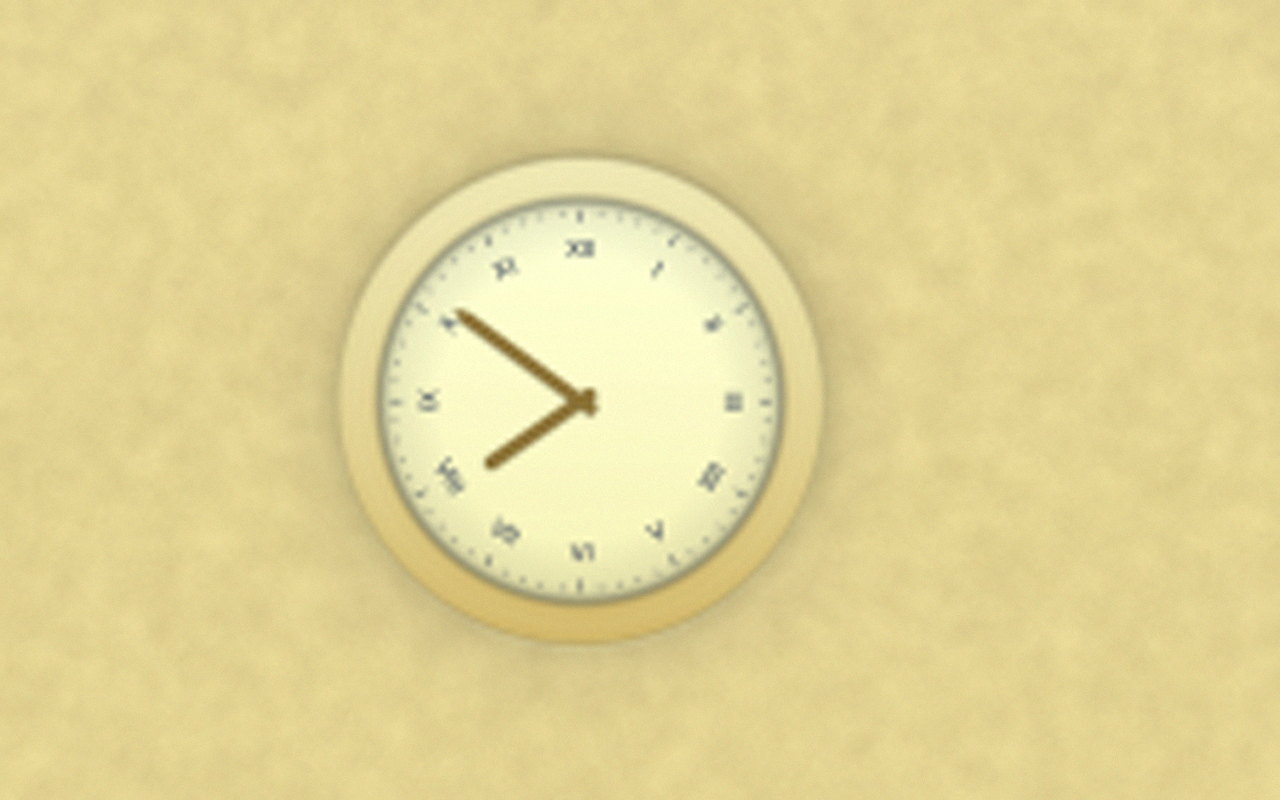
7:51
